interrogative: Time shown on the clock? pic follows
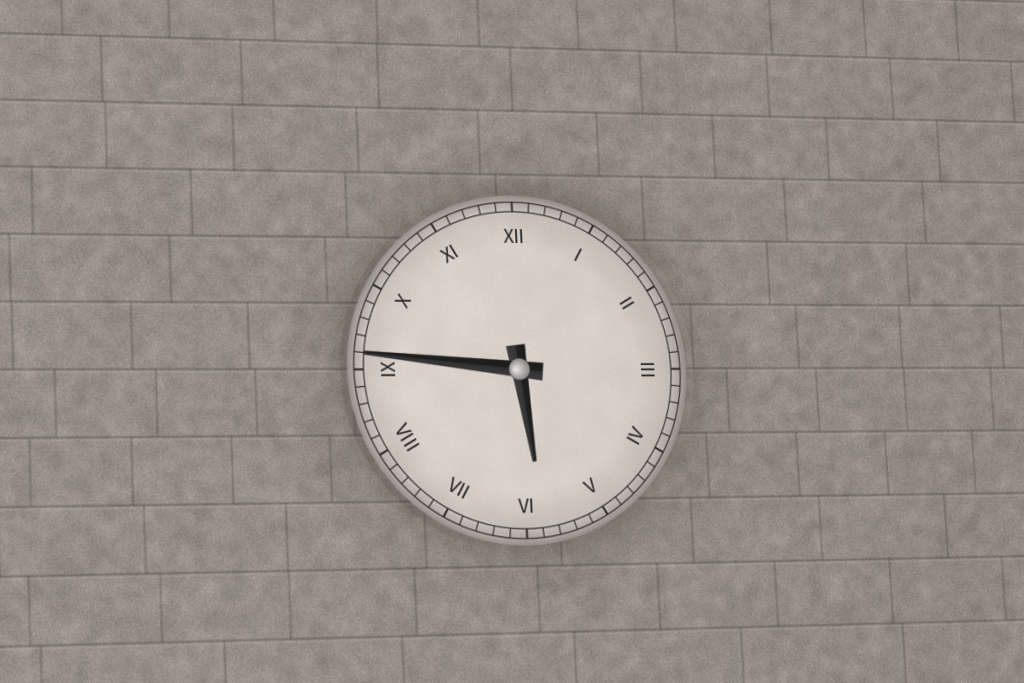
5:46
